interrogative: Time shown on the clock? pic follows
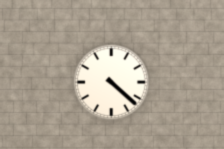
4:22
